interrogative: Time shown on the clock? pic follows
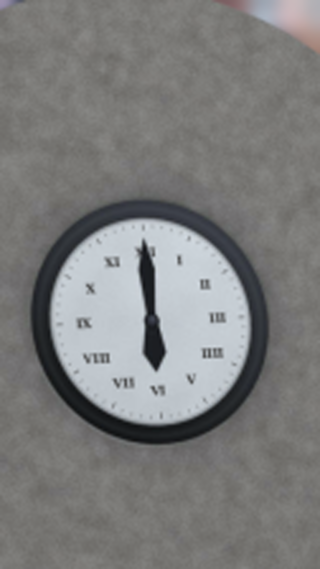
6:00
